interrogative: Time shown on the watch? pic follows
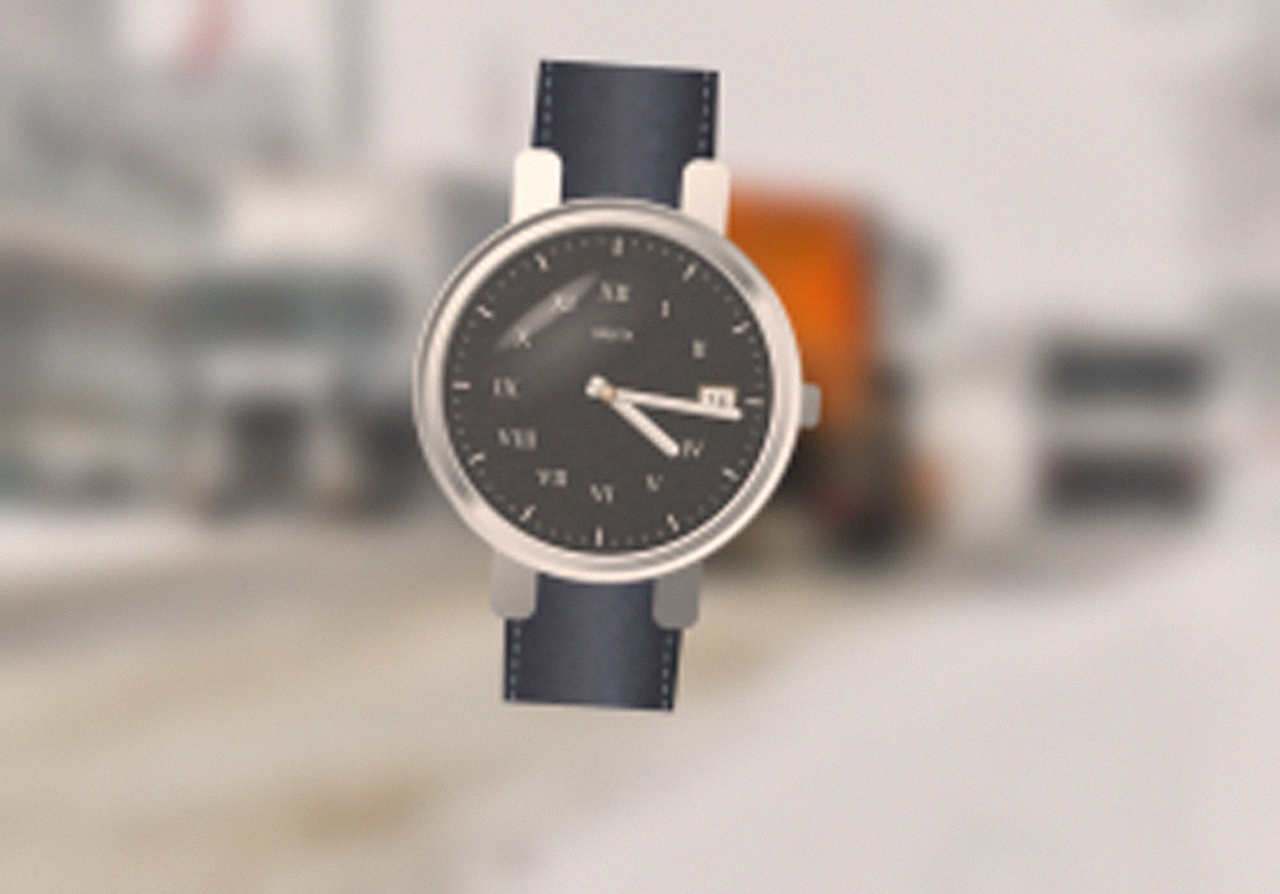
4:16
